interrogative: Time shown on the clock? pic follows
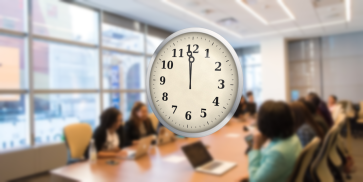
11:59
